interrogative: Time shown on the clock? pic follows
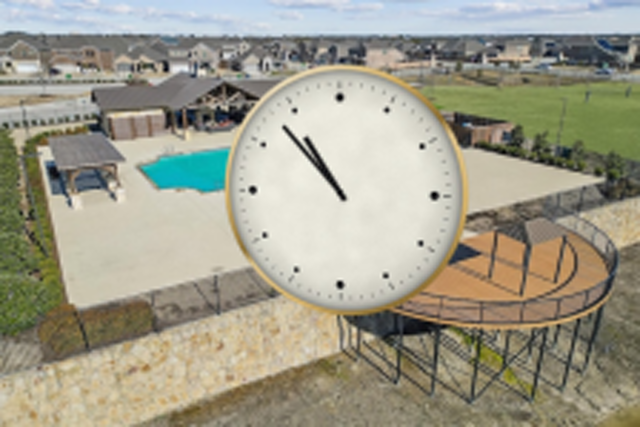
10:53
